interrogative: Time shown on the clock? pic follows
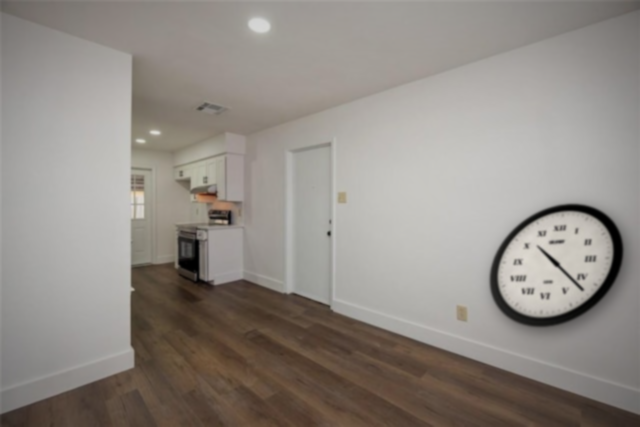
10:22
